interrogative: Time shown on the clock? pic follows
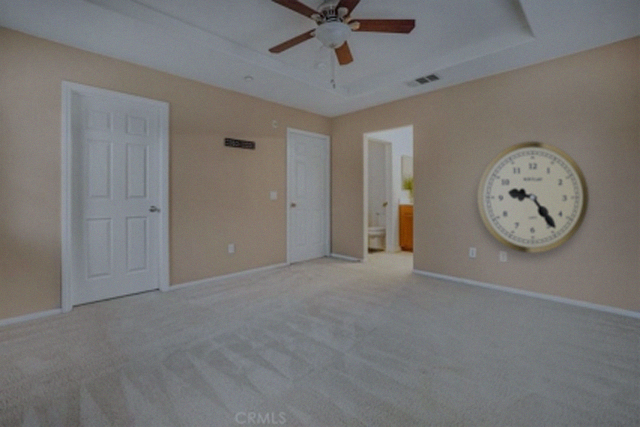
9:24
